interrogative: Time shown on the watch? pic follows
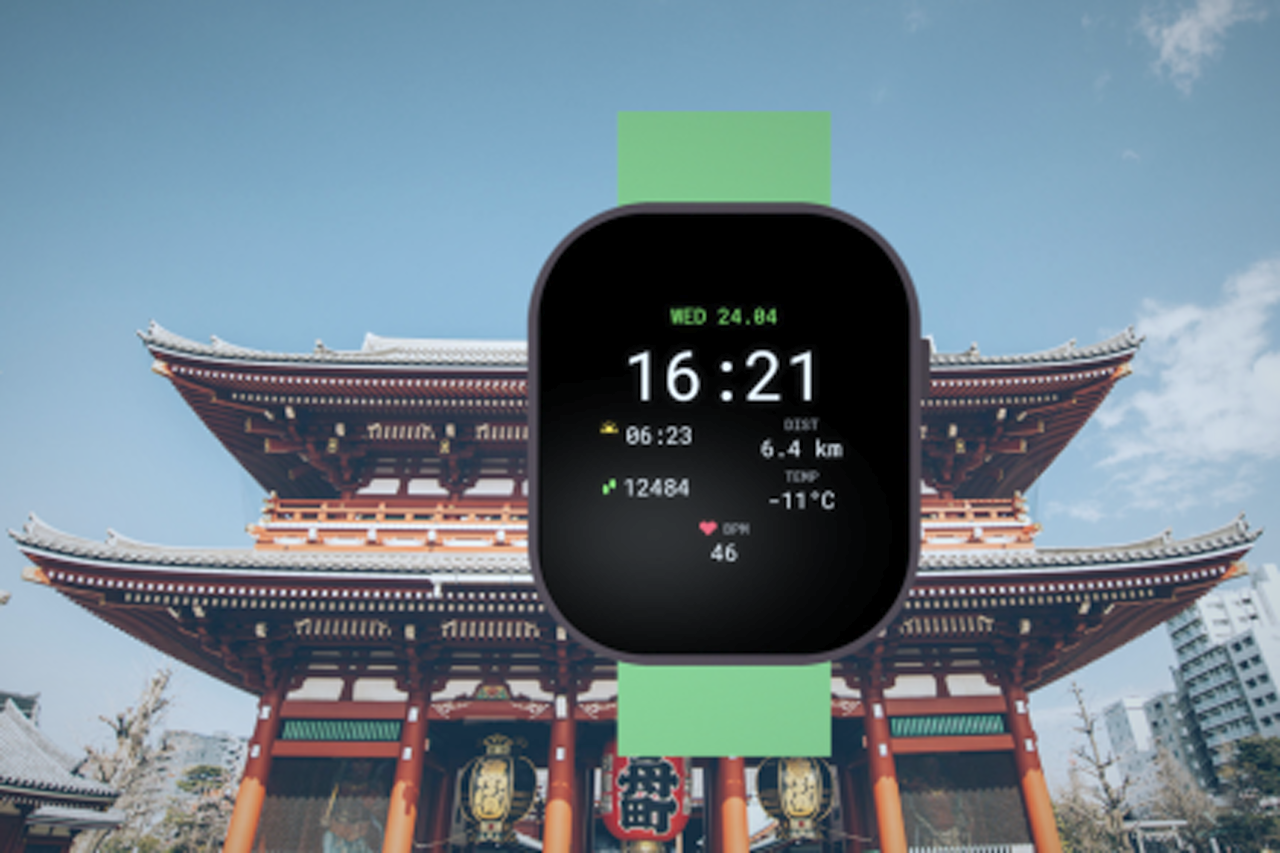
16:21
